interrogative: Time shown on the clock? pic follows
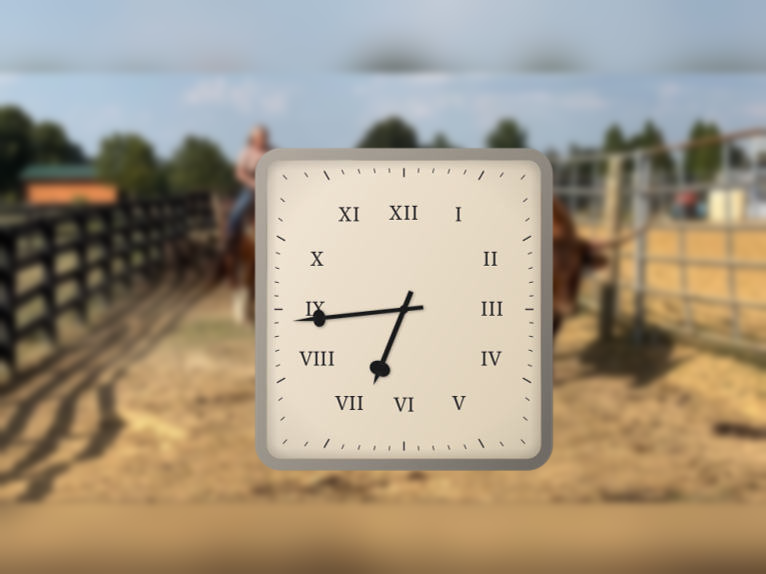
6:44
